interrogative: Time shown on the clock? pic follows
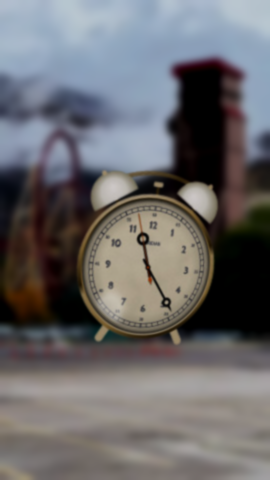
11:23:57
